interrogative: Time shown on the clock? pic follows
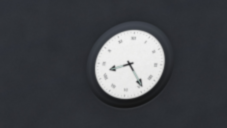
8:24
